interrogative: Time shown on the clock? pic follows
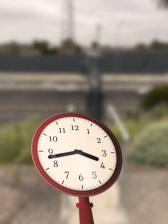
3:43
